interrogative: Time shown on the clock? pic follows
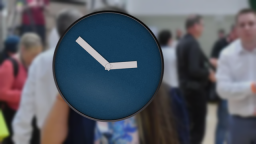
2:52
